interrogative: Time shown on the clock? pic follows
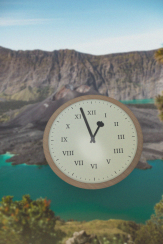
12:57
